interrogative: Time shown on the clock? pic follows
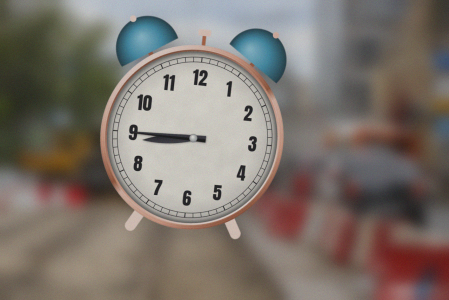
8:45
